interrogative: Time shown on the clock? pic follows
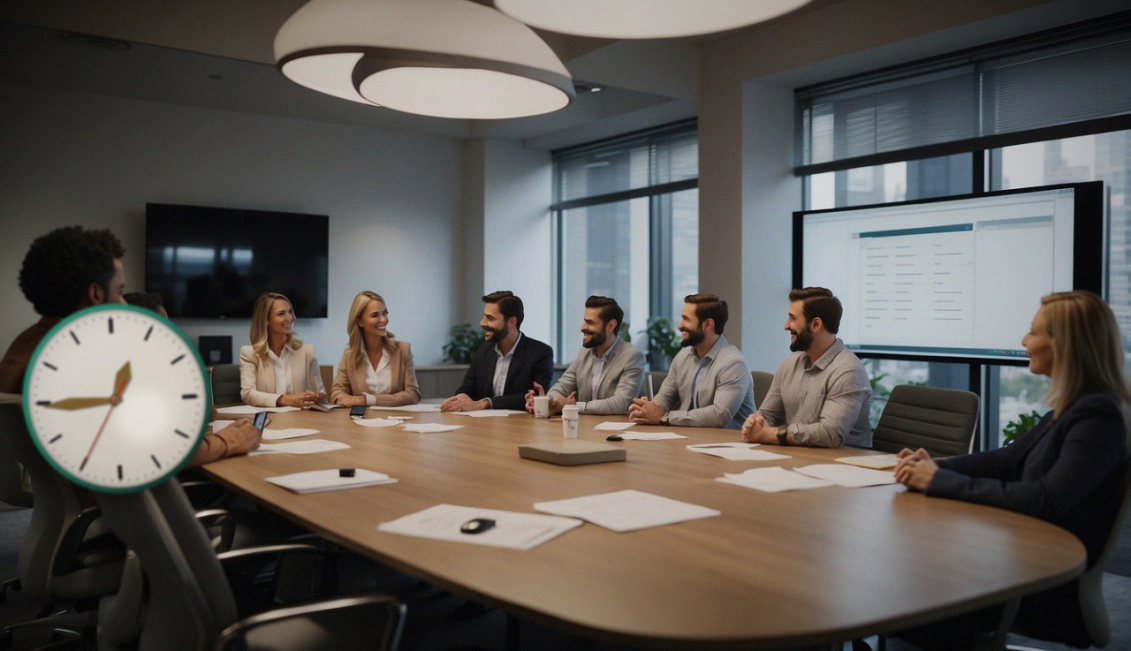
12:44:35
